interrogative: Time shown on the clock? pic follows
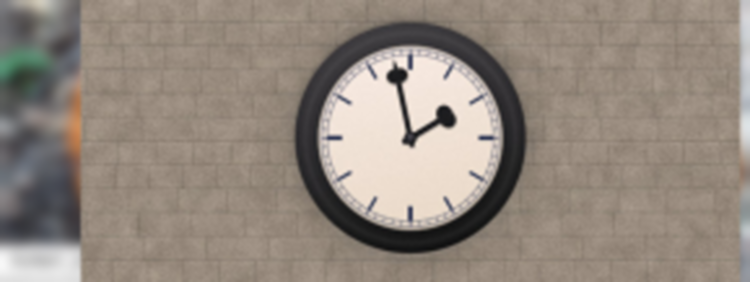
1:58
